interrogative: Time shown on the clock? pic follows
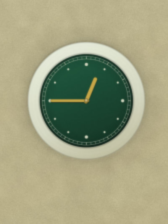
12:45
